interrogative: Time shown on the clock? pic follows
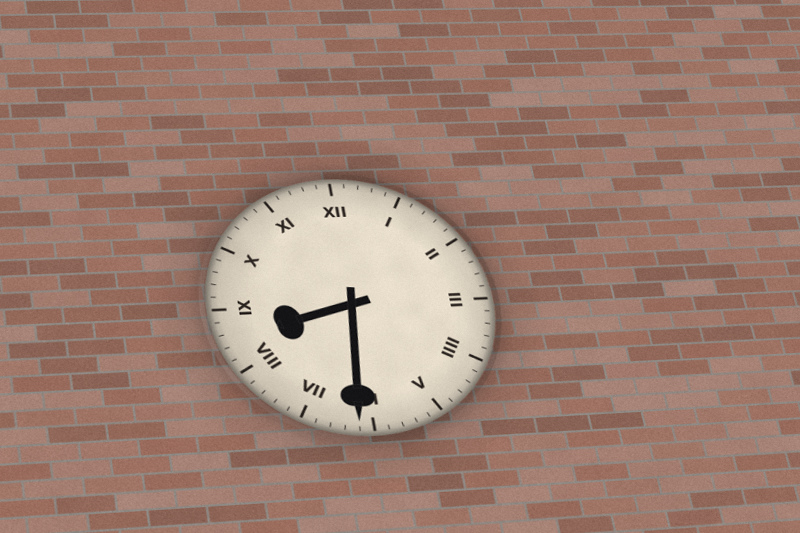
8:31
